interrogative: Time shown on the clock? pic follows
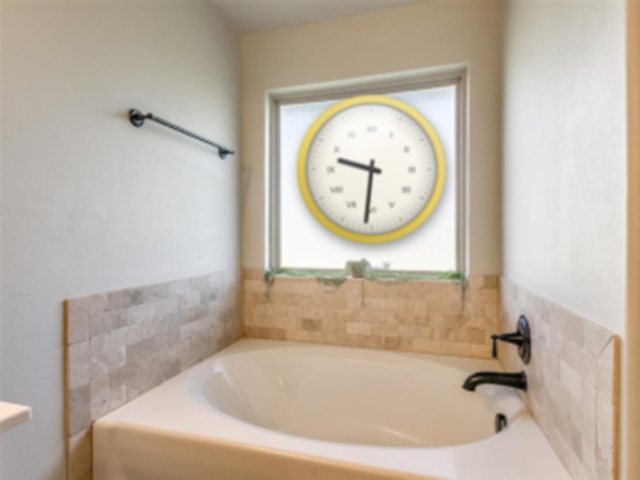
9:31
